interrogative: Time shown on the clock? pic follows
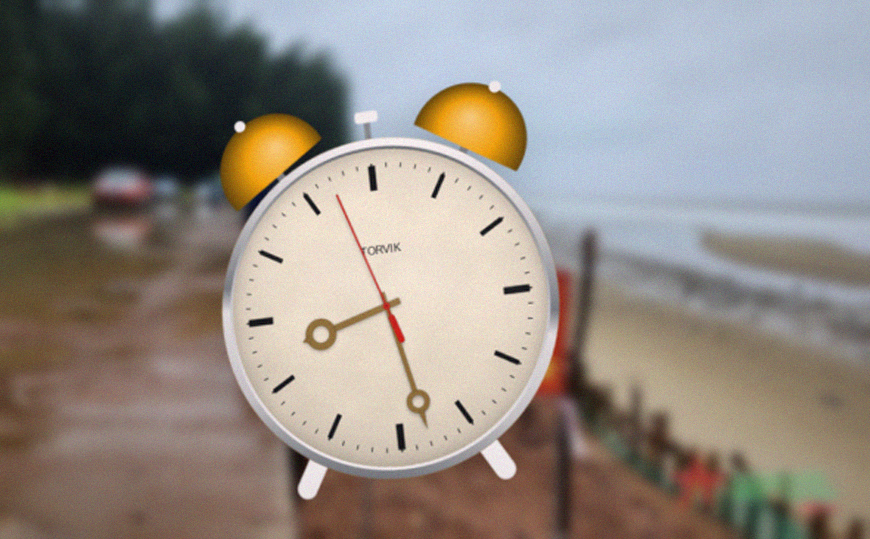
8:27:57
